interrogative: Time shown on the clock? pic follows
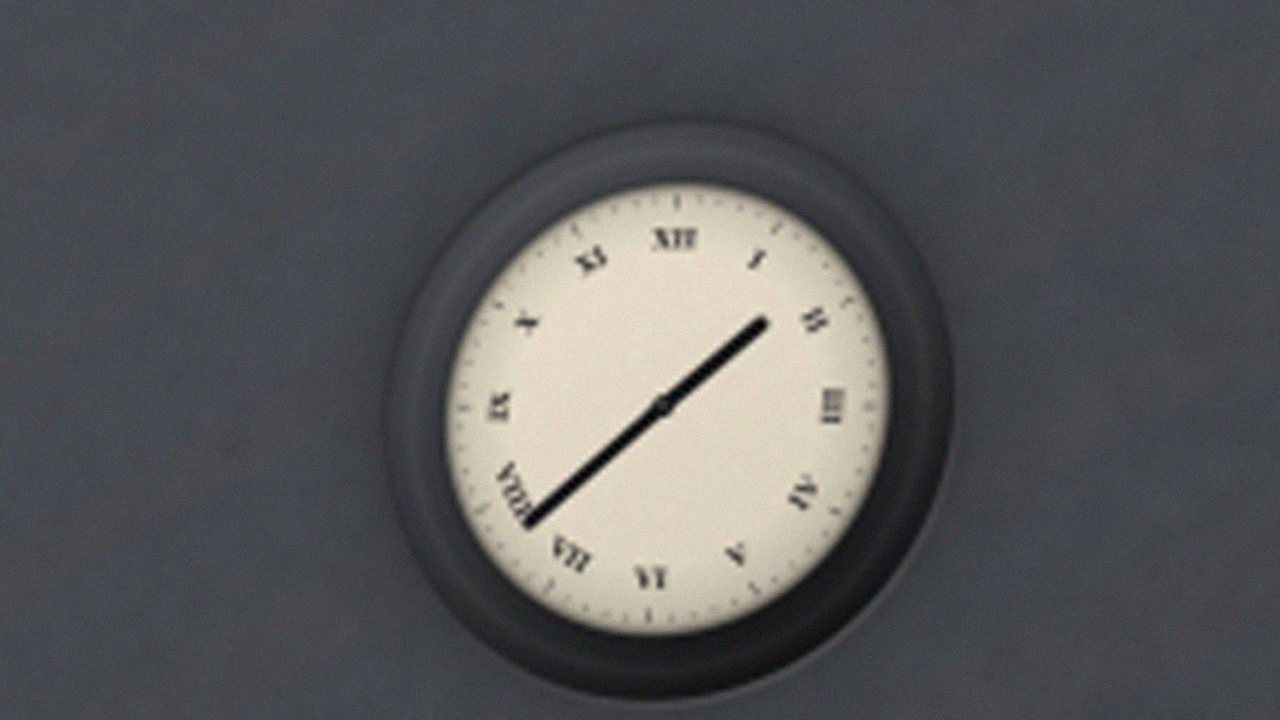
1:38
